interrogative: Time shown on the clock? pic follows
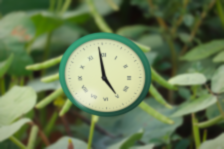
4:59
